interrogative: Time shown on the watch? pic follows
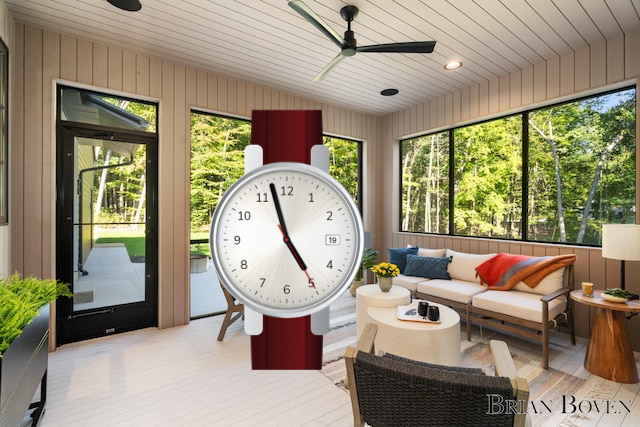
4:57:25
